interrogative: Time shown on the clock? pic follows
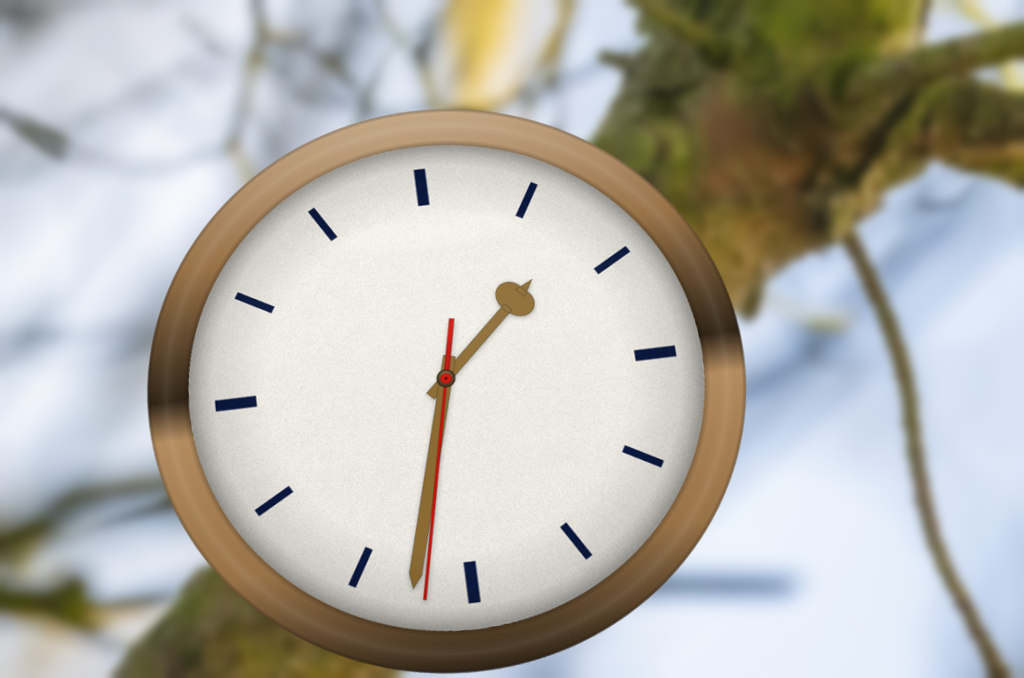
1:32:32
